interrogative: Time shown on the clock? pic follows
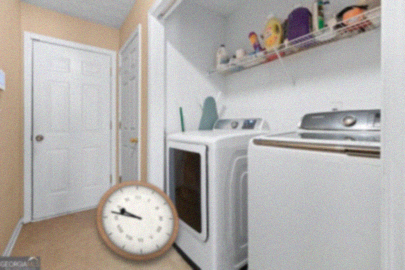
9:47
